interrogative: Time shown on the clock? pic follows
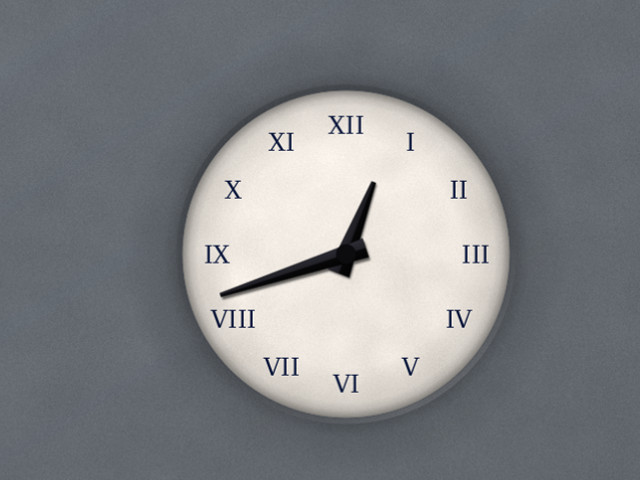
12:42
